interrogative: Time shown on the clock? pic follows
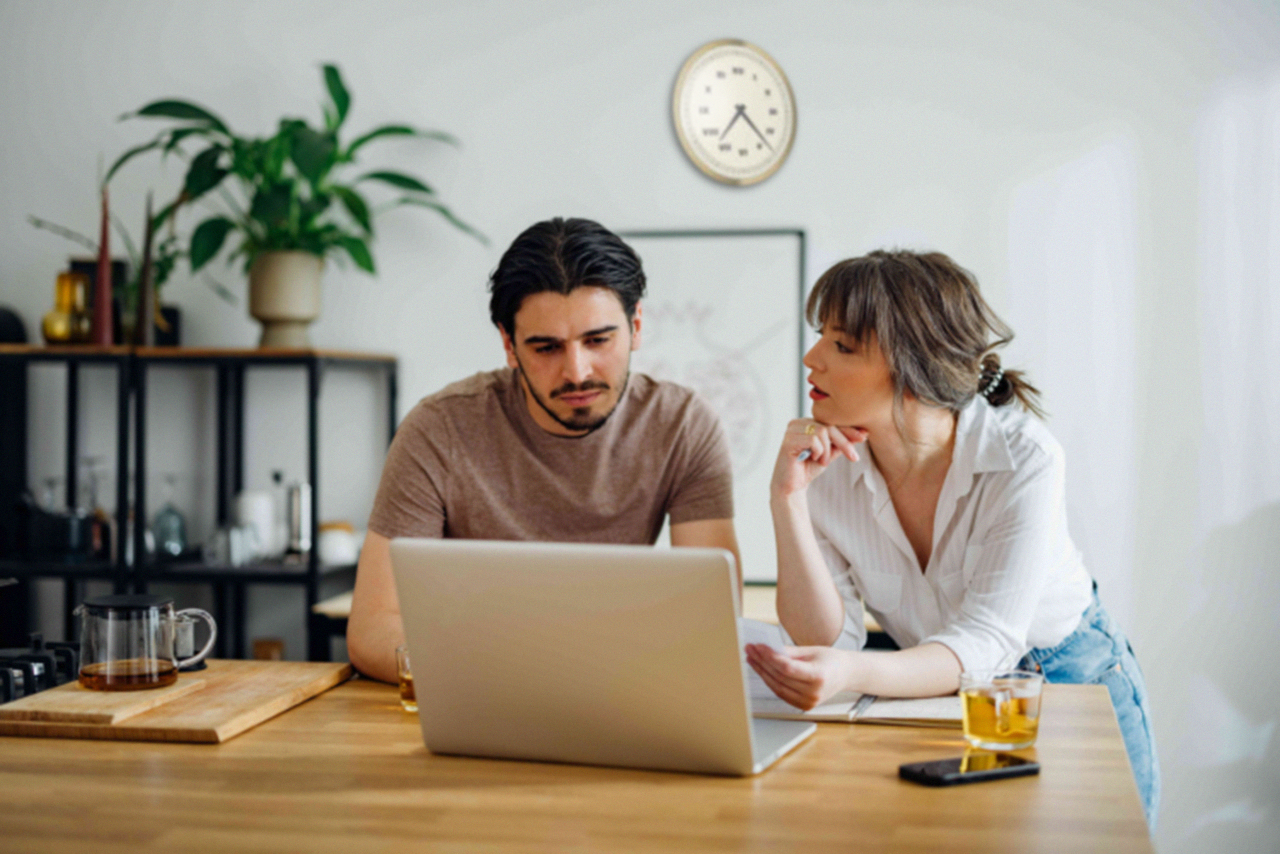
7:23
